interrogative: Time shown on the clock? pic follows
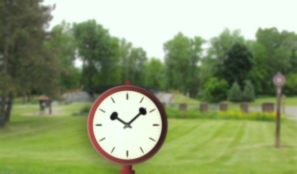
10:08
